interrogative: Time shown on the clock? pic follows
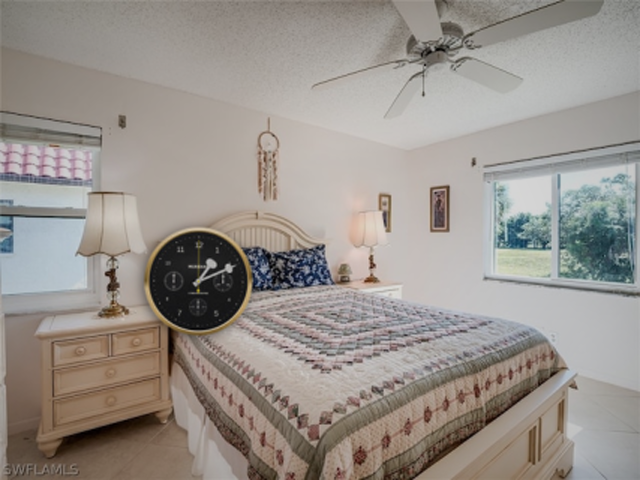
1:11
